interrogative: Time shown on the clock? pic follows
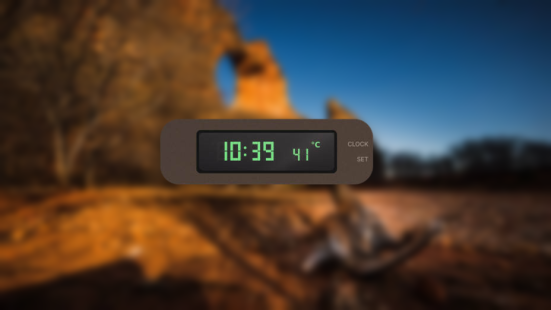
10:39
